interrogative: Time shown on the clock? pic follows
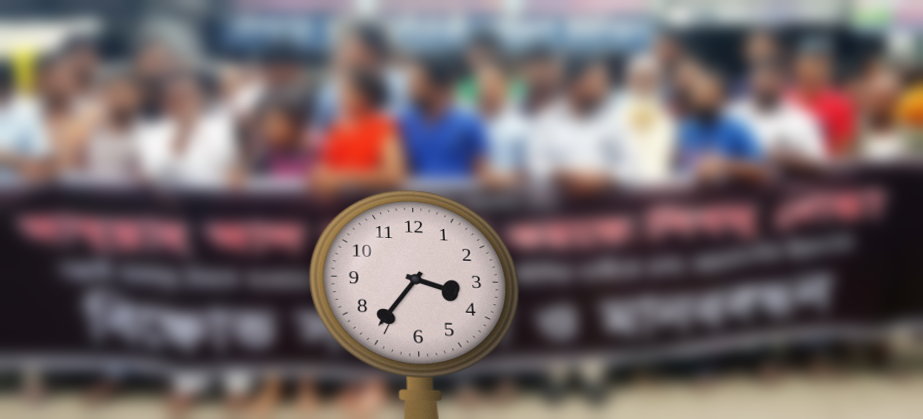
3:36
